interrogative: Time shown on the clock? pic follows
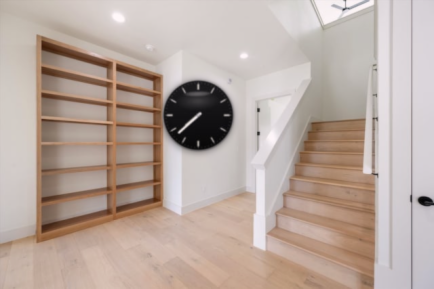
7:38
